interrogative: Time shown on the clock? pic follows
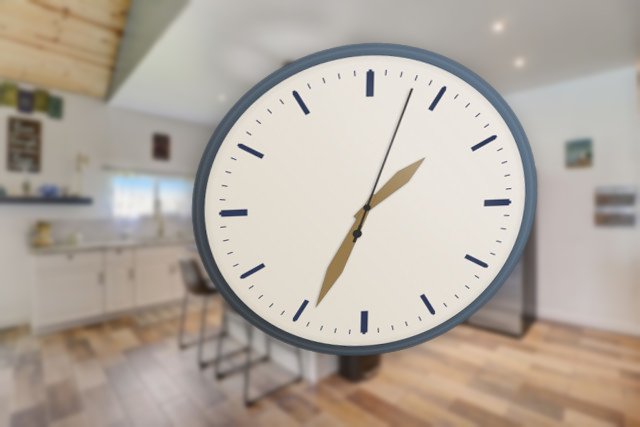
1:34:03
